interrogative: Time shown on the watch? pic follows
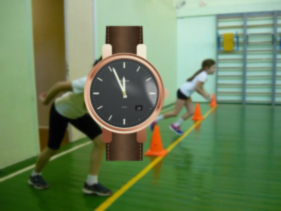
11:56
